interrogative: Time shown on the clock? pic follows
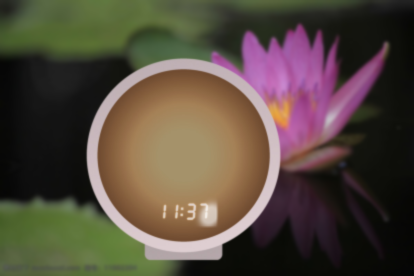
11:37
